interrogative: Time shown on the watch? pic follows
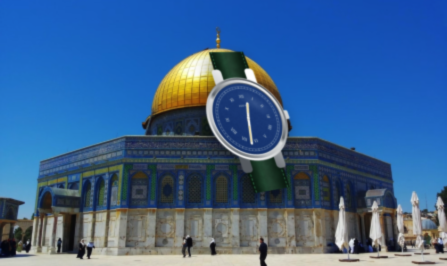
12:32
